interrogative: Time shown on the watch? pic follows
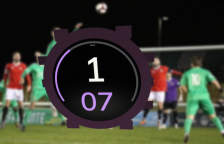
1:07
